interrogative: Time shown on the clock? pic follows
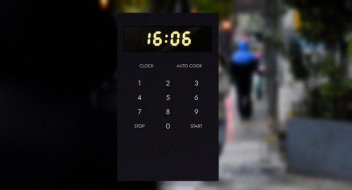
16:06
